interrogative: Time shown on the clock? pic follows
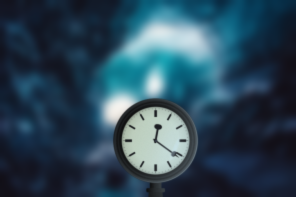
12:21
